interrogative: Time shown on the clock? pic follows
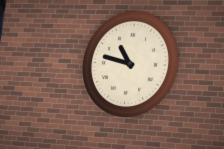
10:47
